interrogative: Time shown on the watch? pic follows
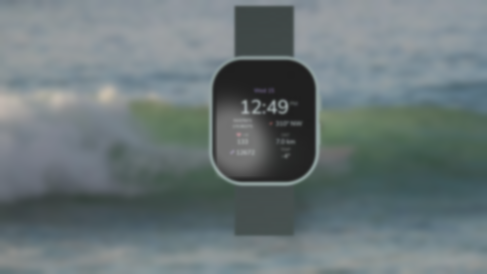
12:49
